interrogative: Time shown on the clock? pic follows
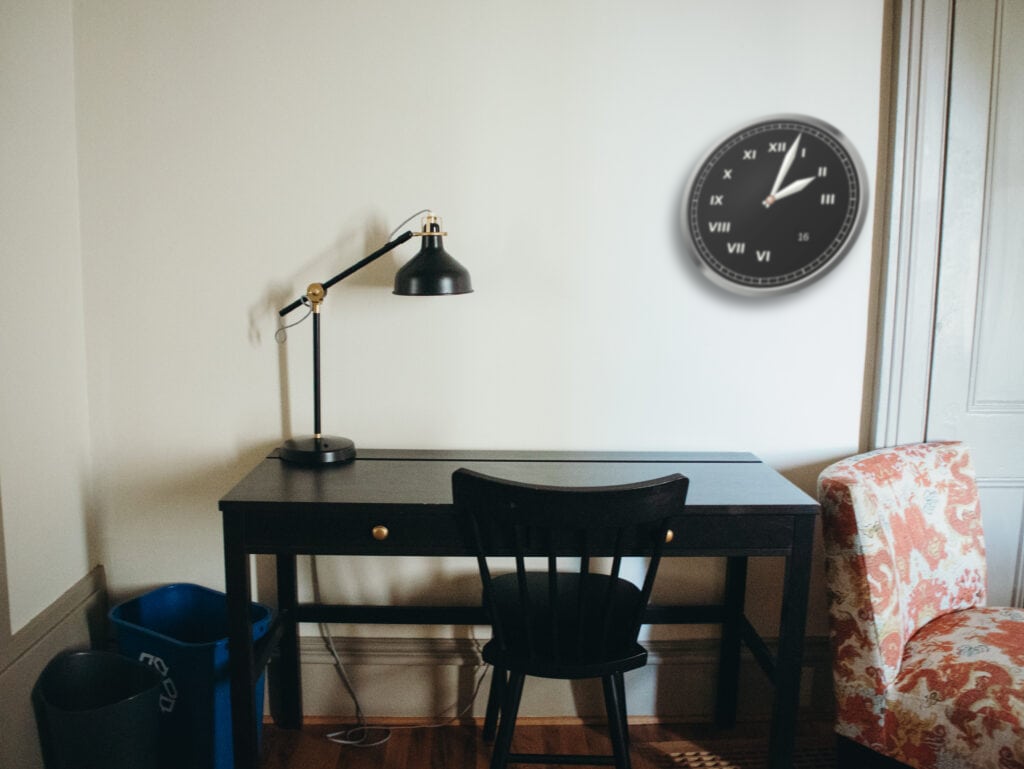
2:03
